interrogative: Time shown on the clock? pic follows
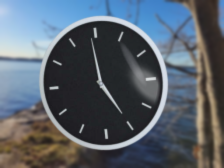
4:59
